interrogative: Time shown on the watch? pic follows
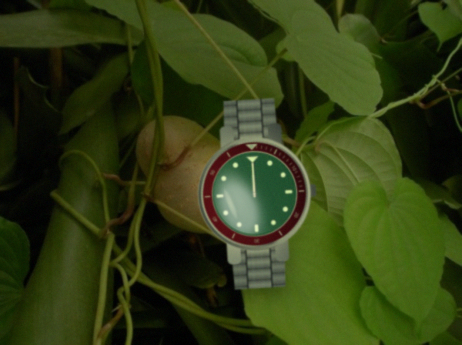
12:00
